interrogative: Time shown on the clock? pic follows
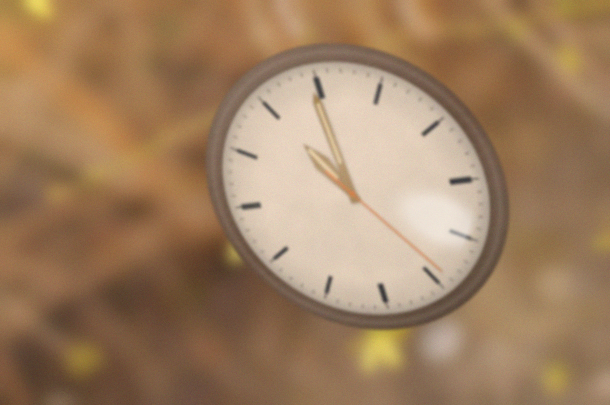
10:59:24
